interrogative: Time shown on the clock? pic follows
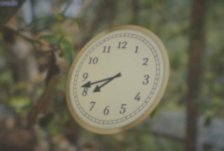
7:42
